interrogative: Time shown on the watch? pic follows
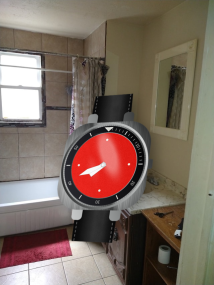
7:41
